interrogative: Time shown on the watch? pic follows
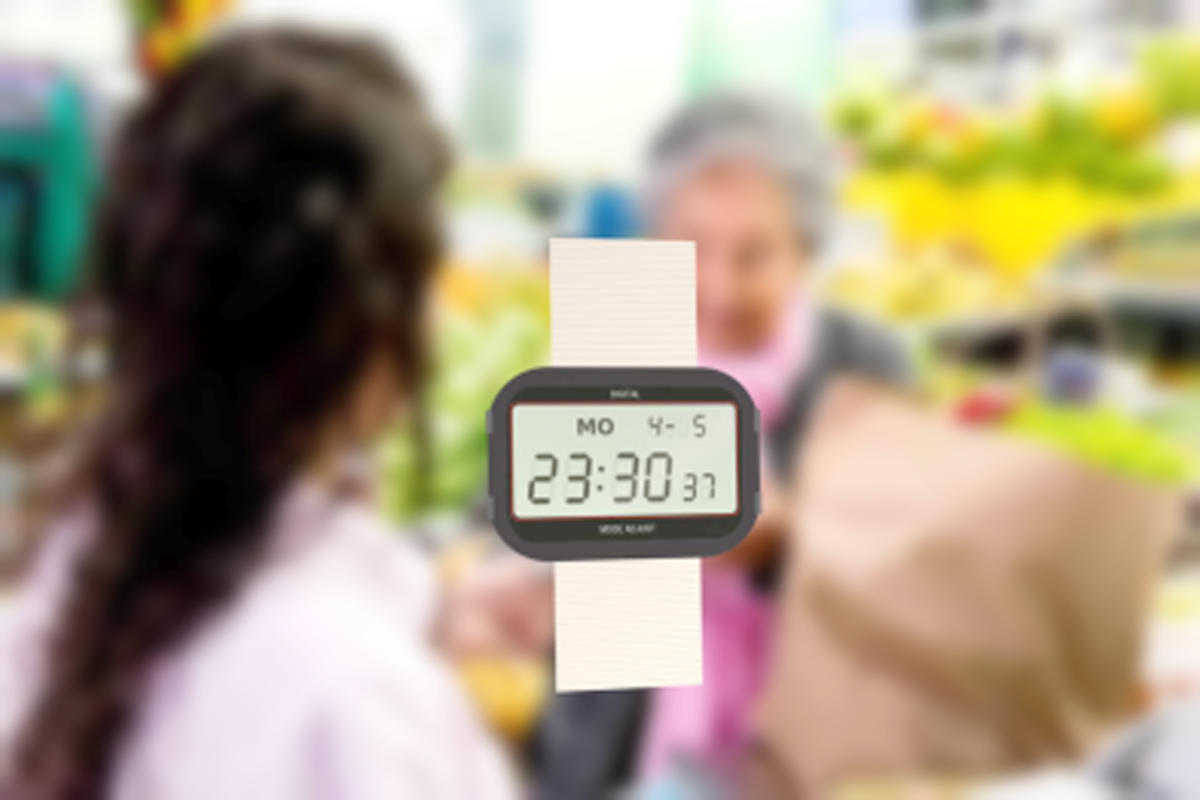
23:30:37
